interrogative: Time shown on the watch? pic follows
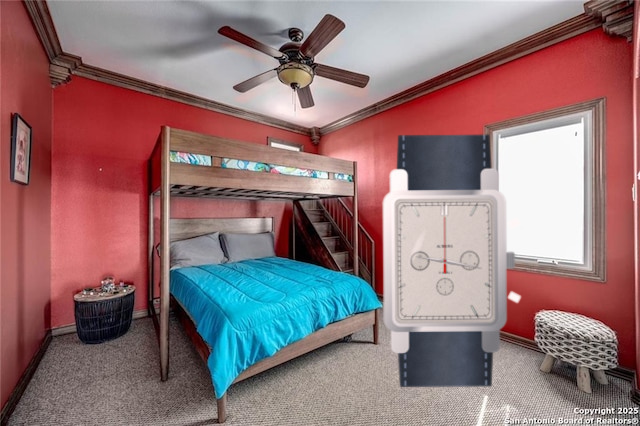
9:17
